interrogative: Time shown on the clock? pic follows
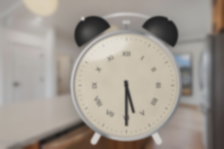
5:30
